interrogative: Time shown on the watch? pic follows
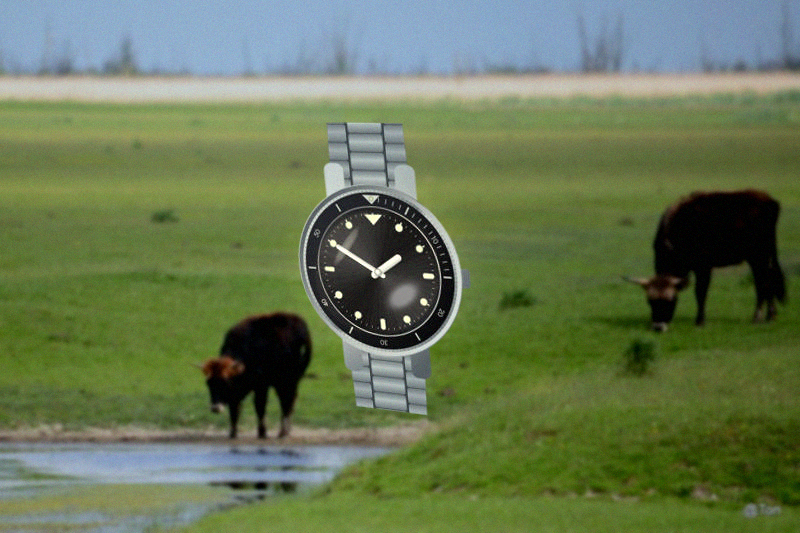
1:50
